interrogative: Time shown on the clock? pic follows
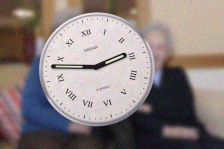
2:48
